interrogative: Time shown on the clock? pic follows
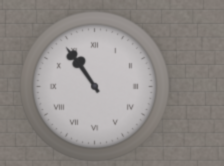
10:54
